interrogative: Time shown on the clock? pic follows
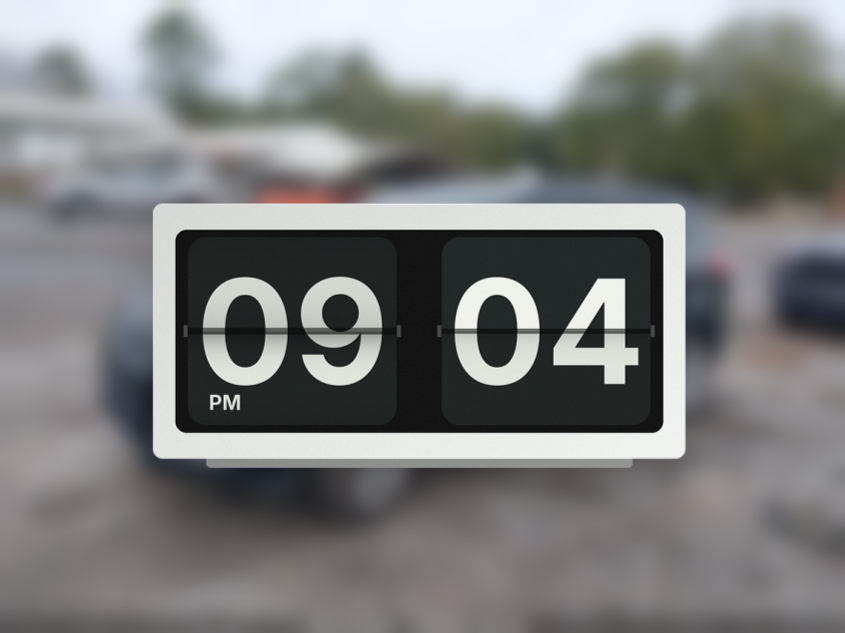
9:04
